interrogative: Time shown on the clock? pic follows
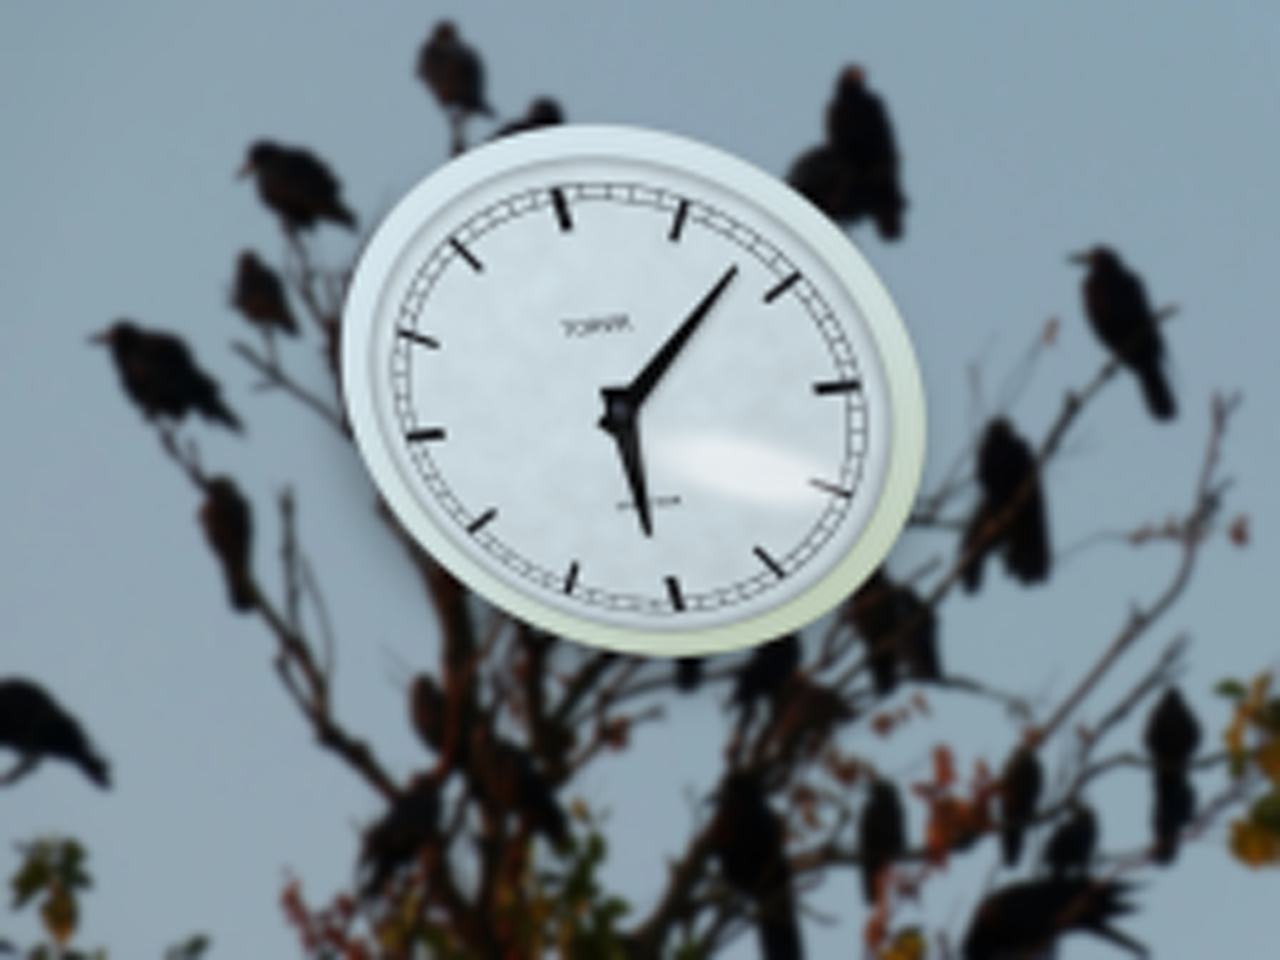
6:08
